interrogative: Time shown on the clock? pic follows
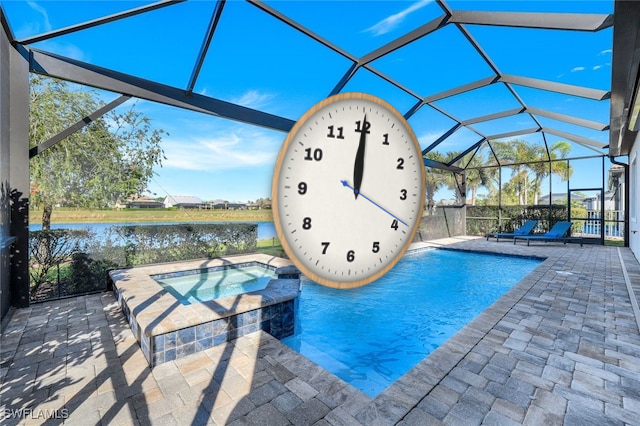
12:00:19
